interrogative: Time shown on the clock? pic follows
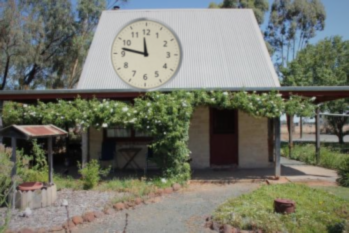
11:47
